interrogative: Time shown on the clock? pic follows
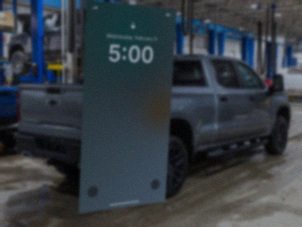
5:00
